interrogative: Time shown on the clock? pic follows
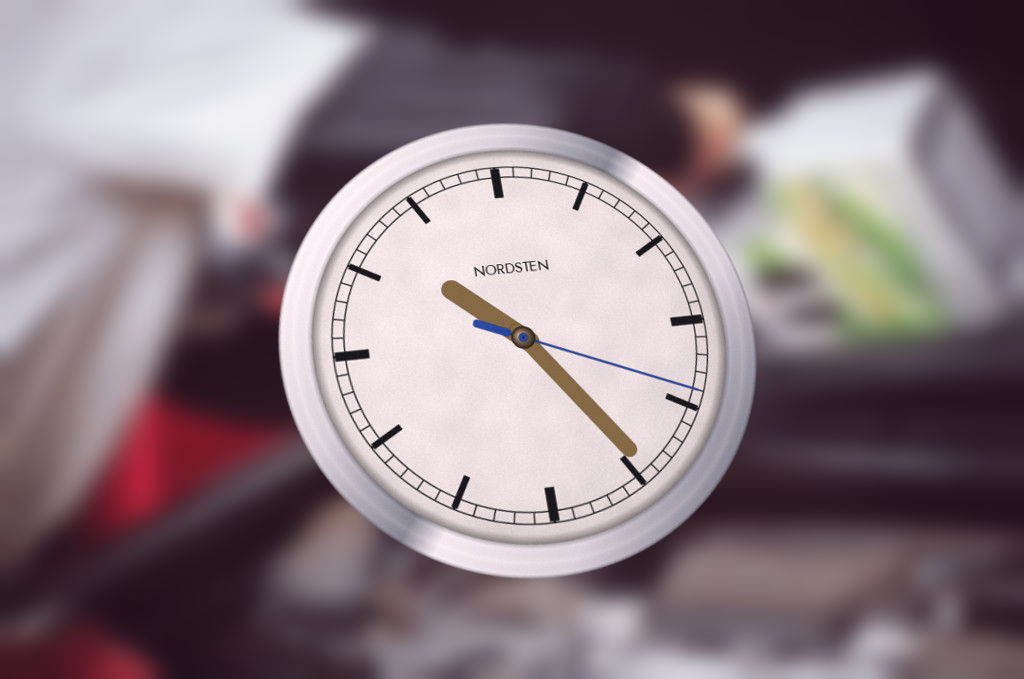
10:24:19
